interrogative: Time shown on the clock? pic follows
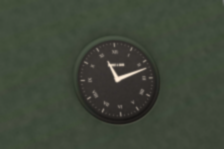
11:12
